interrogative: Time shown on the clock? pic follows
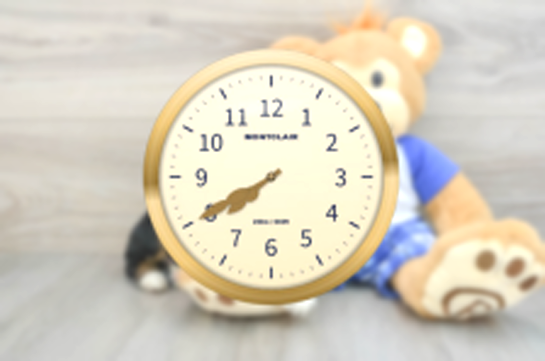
7:40
